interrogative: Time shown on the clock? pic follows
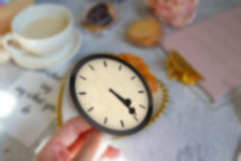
4:24
